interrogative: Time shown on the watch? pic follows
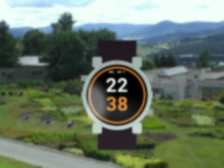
22:38
